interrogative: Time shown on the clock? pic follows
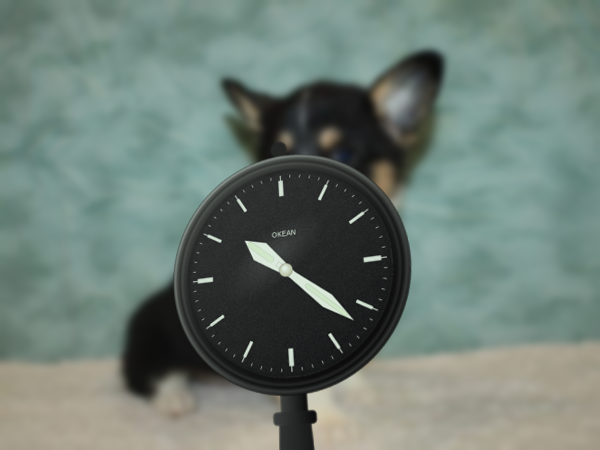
10:22
